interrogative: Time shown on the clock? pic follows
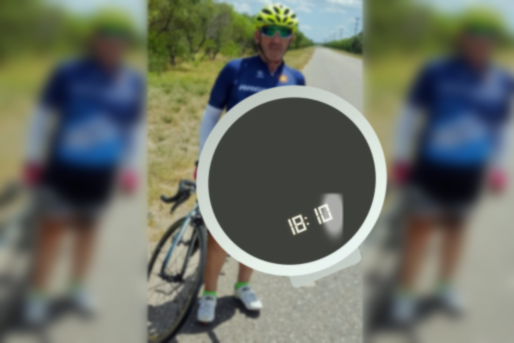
18:10
